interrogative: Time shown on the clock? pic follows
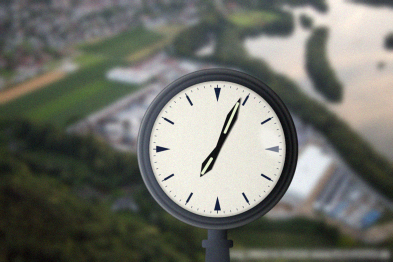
7:04
